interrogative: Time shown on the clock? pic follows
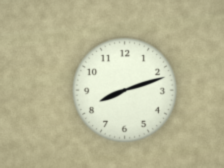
8:12
